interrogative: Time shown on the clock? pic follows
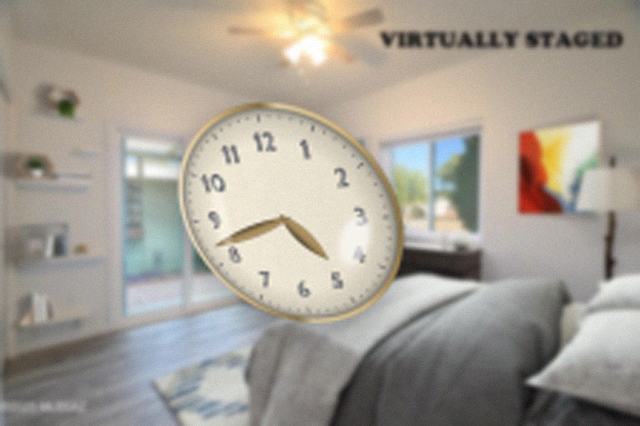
4:42
